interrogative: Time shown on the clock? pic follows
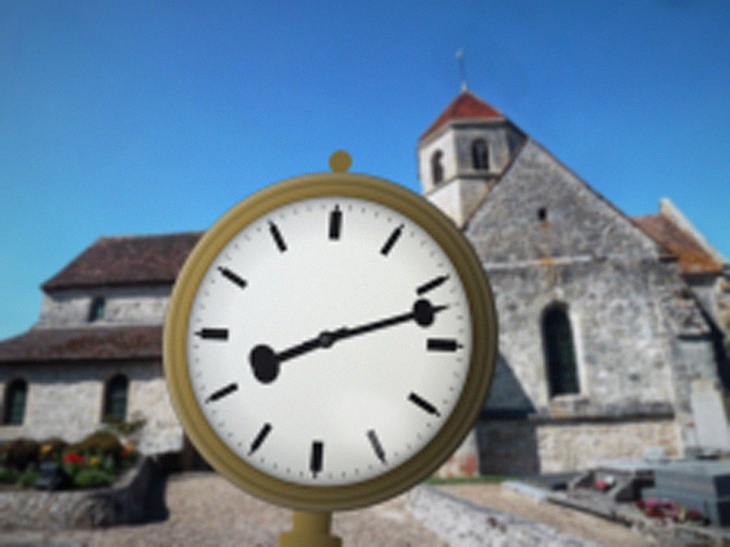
8:12
